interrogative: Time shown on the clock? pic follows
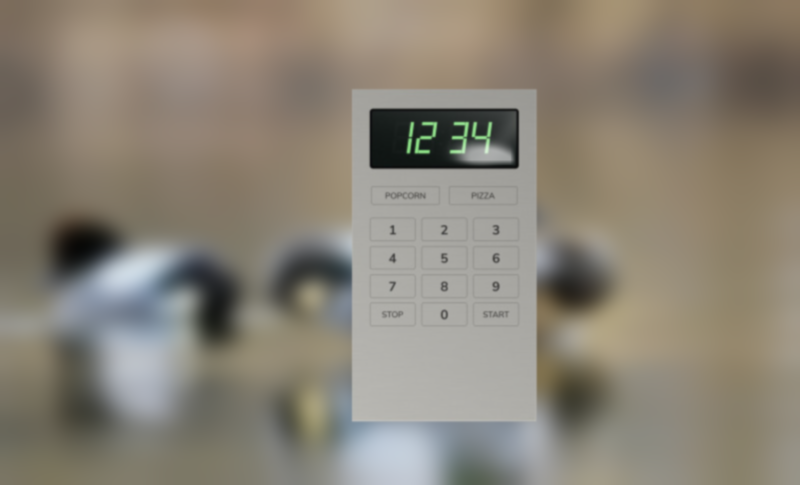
12:34
